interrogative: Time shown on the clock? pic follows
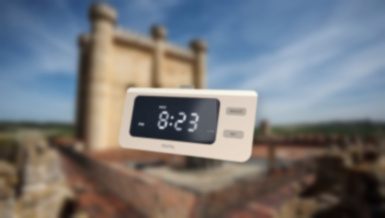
8:23
